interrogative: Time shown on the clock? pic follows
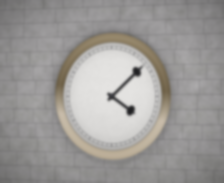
4:08
